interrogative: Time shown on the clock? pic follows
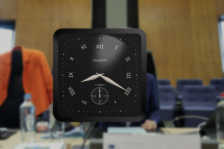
8:20
